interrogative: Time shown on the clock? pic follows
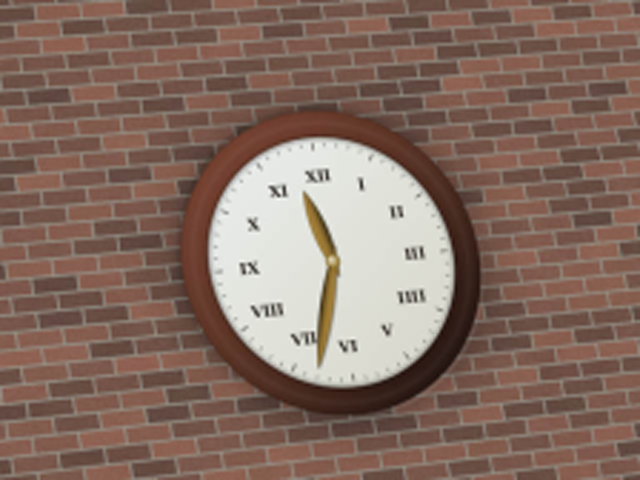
11:33
